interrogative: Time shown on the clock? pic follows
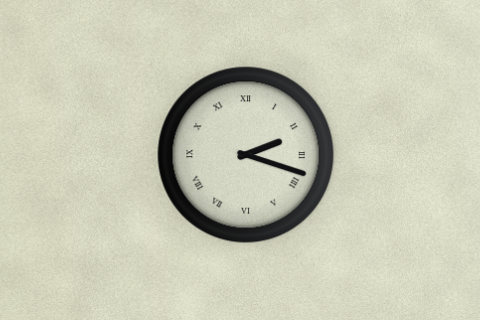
2:18
